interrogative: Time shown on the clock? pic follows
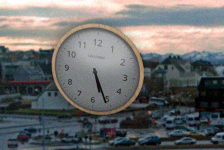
5:26
